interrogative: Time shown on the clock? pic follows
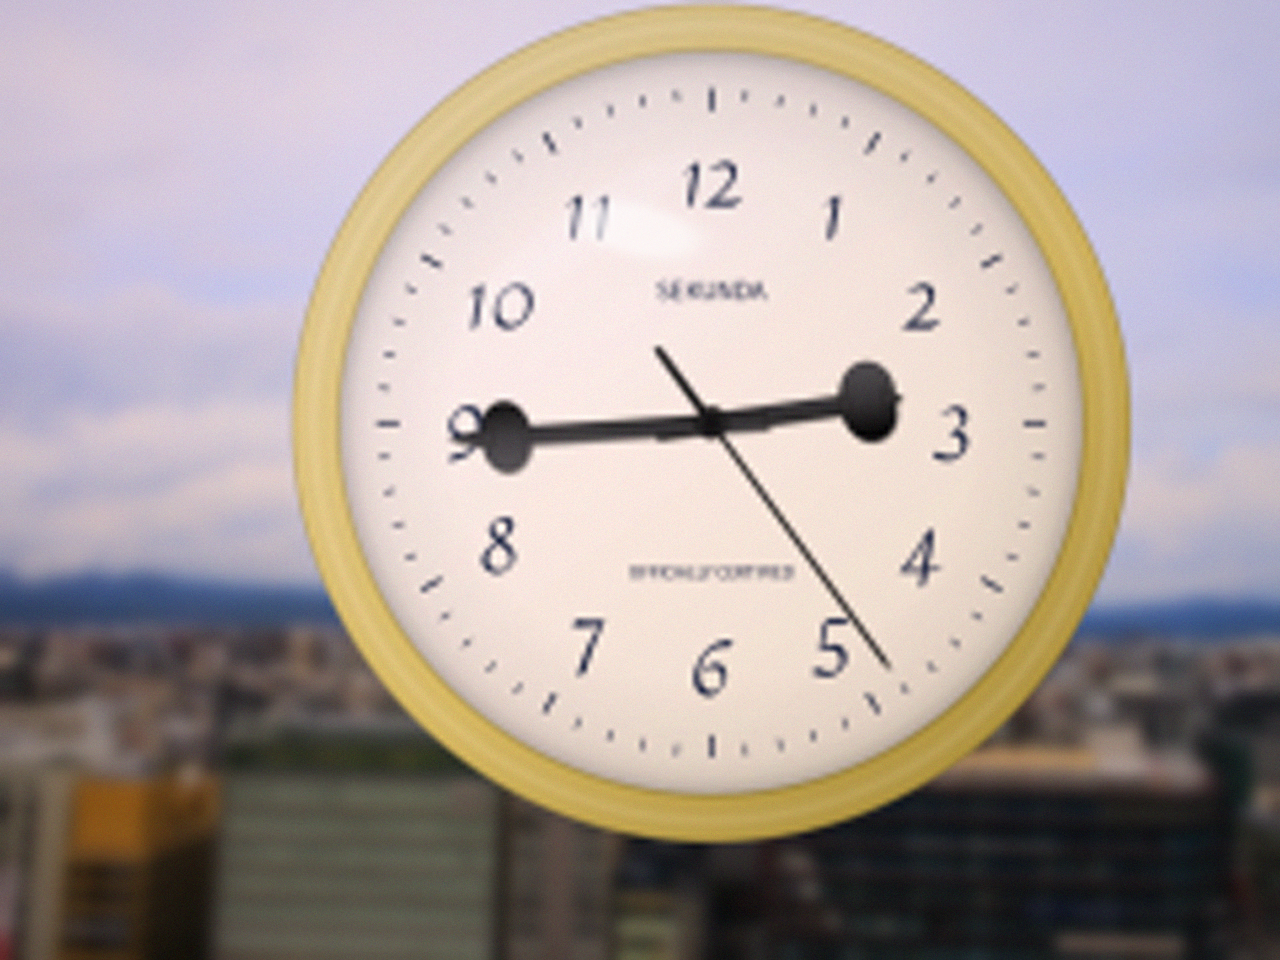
2:44:24
